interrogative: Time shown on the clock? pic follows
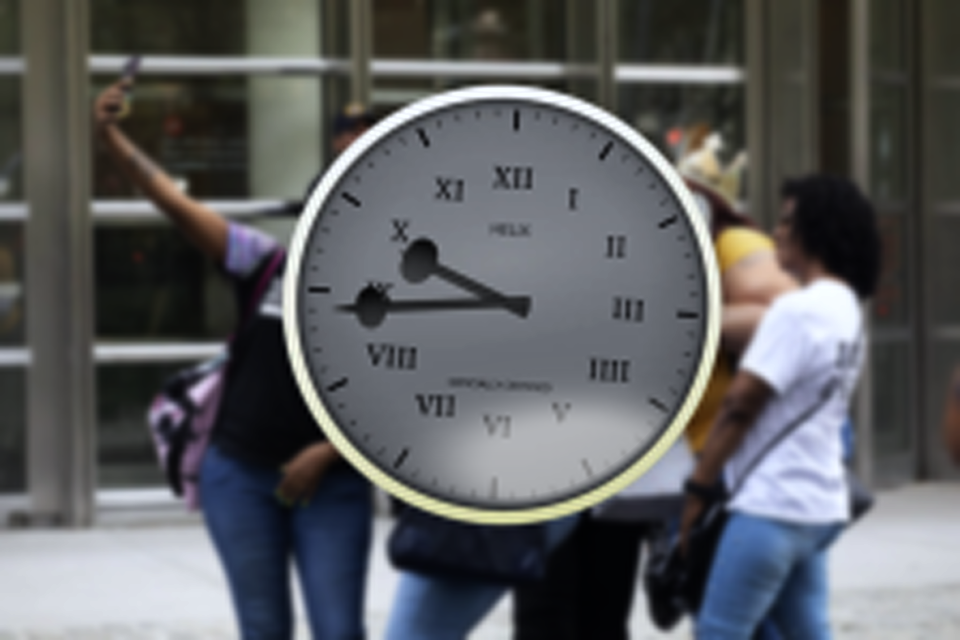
9:44
